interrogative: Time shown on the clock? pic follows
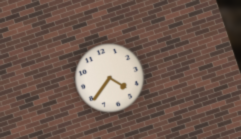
4:39
